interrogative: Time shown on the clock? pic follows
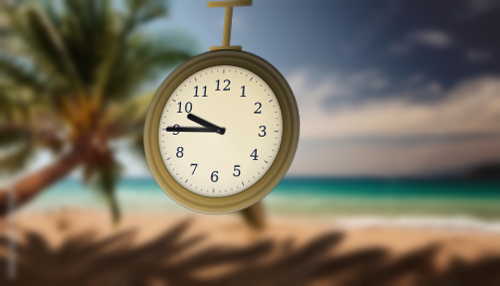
9:45
